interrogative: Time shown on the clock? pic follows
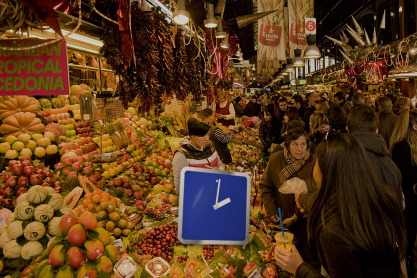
2:01
